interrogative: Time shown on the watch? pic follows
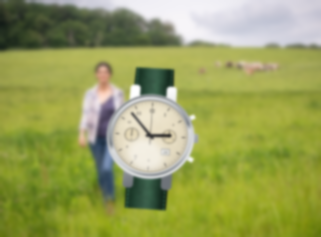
2:53
